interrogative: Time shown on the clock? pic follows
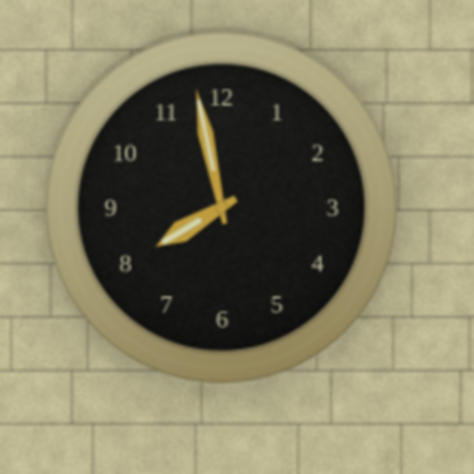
7:58
